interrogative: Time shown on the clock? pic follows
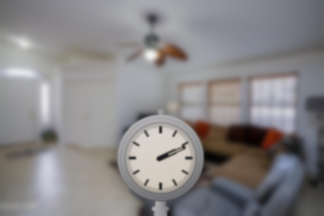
2:11
